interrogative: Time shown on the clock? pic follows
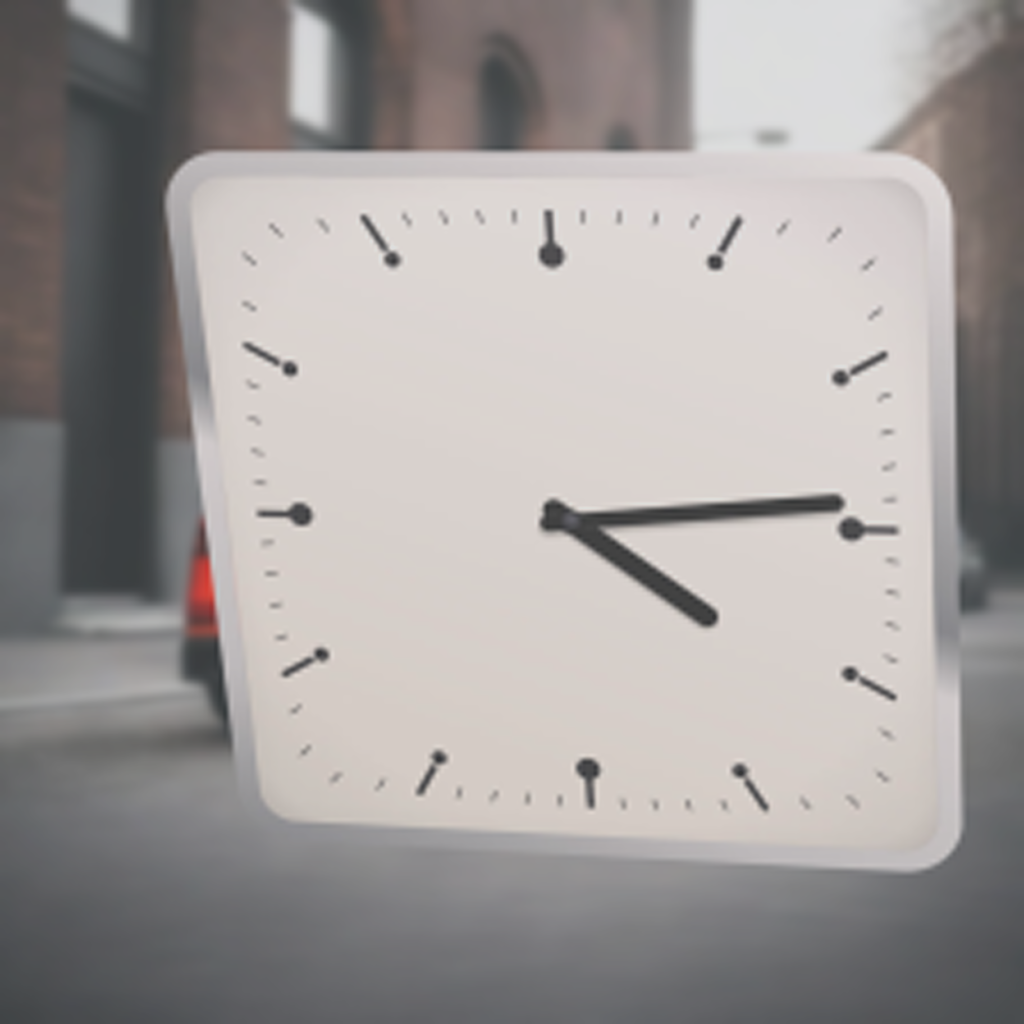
4:14
